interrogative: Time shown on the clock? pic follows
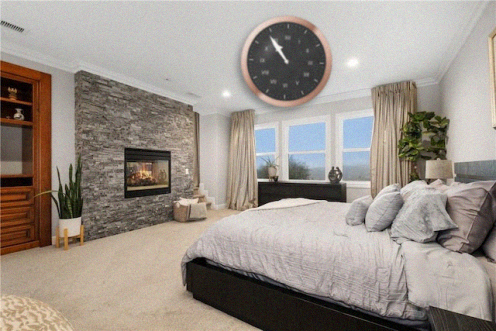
10:54
